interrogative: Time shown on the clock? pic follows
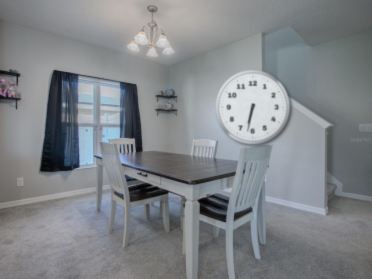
6:32
